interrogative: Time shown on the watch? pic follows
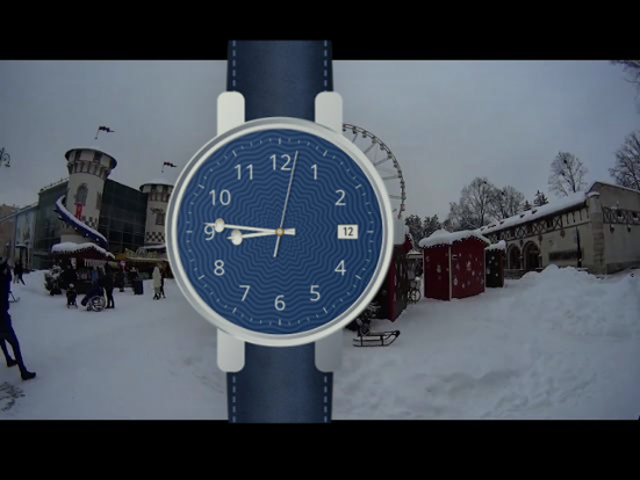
8:46:02
